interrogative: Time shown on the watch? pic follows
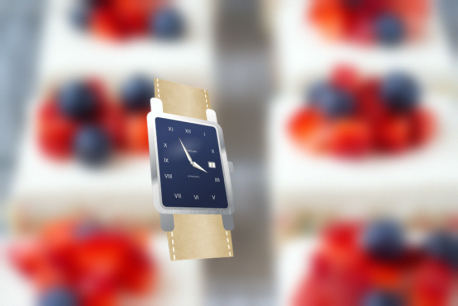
3:56
